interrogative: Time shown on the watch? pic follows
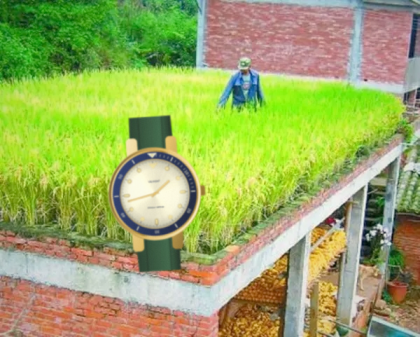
1:43
